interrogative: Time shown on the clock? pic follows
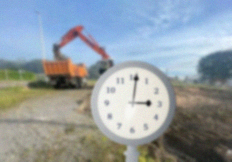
3:01
